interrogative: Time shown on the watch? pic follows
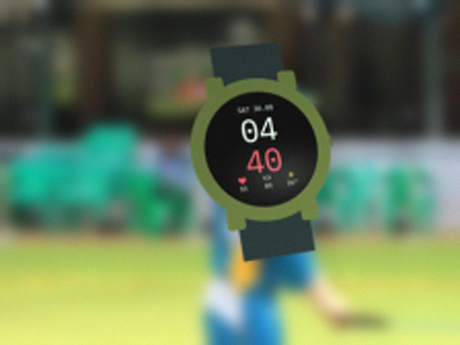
4:40
